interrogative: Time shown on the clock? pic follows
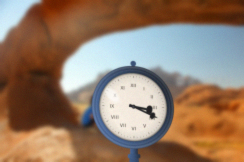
3:19
